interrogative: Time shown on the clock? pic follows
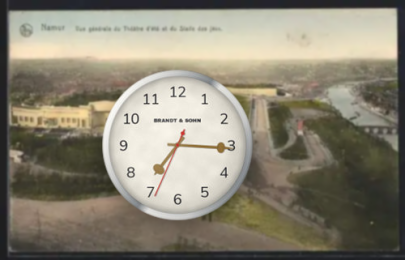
7:15:34
